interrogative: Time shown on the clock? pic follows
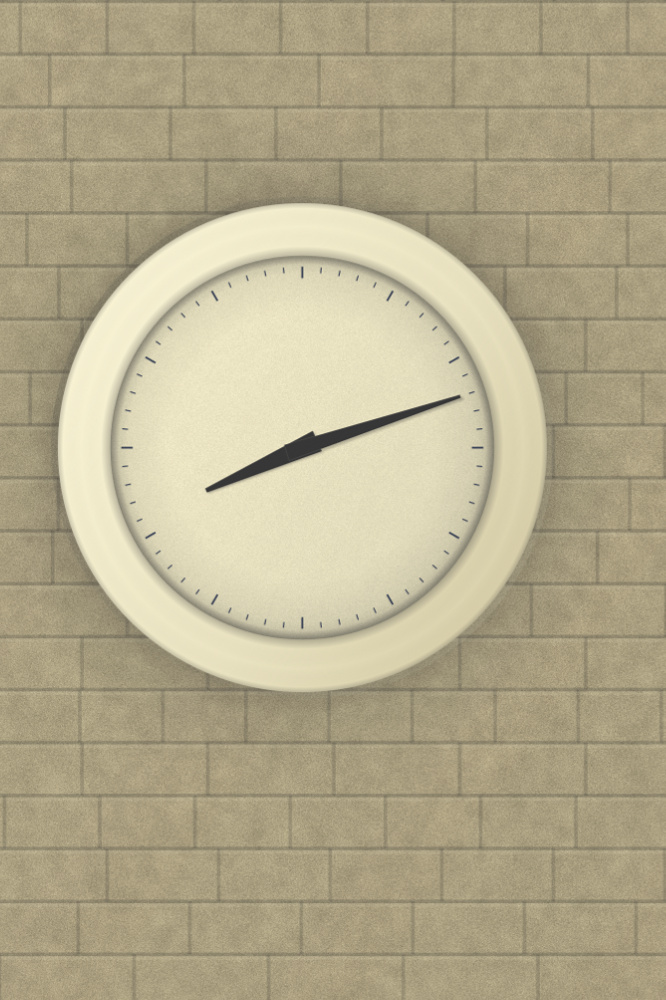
8:12
